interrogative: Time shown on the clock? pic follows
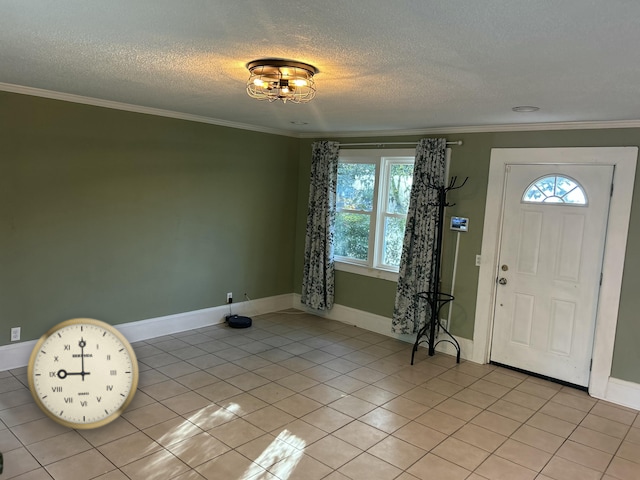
9:00
